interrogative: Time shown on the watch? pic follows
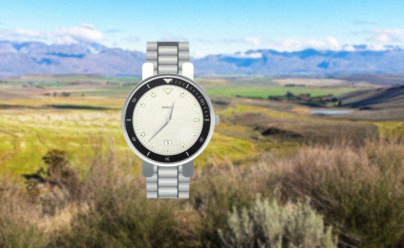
12:37
